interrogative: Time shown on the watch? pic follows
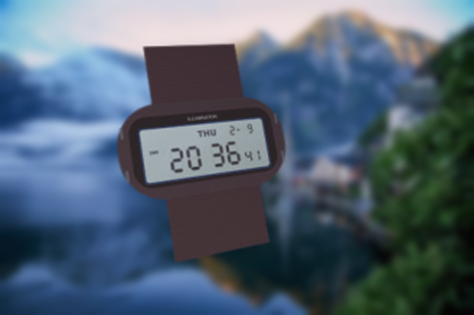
20:36:41
